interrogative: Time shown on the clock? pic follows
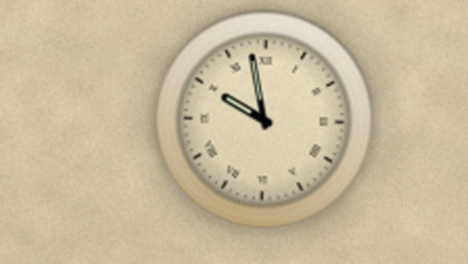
9:58
